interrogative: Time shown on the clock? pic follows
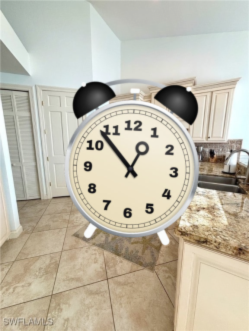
12:53
